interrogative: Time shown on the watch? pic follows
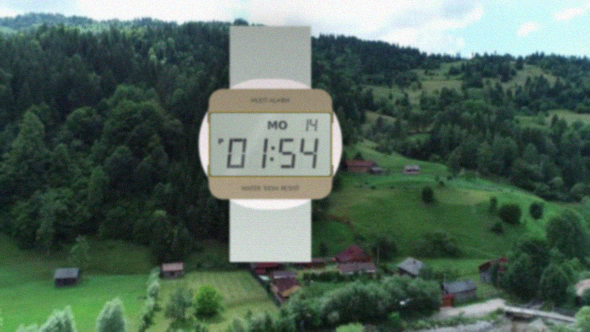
1:54
